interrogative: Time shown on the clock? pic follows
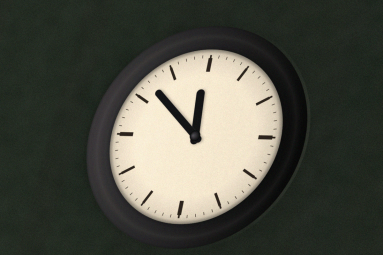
11:52
